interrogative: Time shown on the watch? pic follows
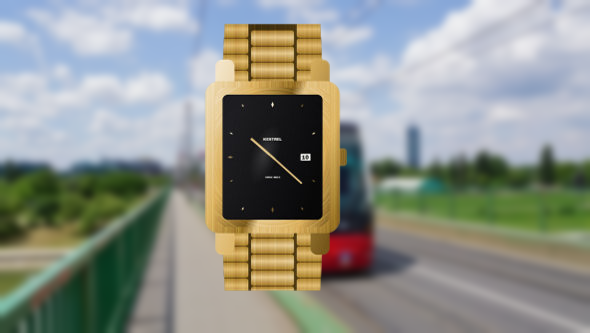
10:22
